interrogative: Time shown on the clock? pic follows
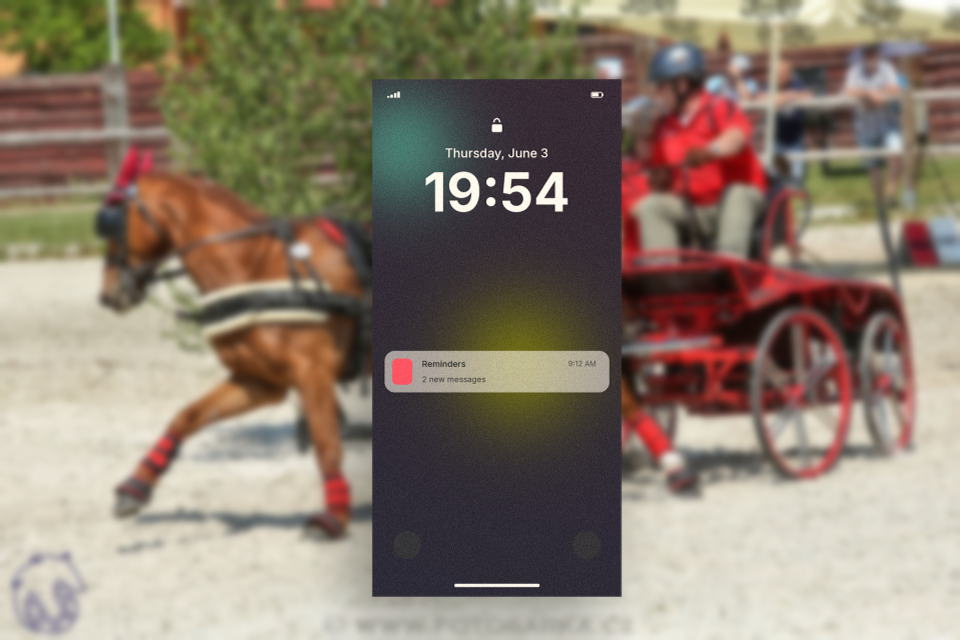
19:54
